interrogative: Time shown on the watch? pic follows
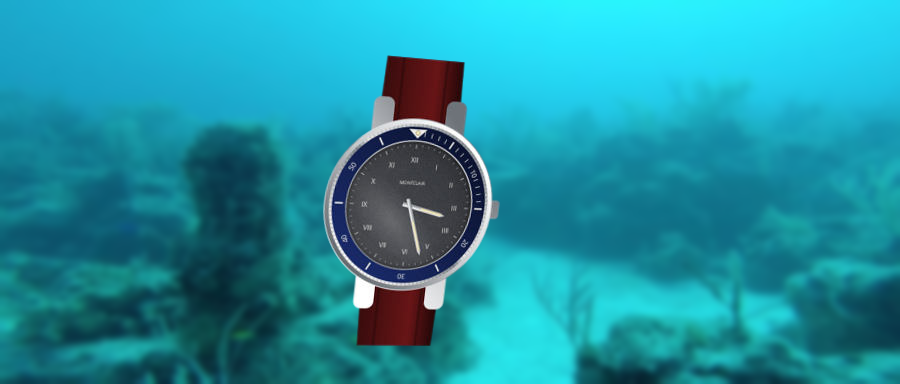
3:27
